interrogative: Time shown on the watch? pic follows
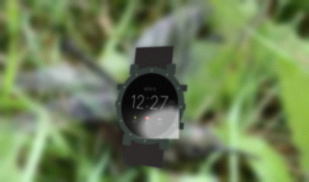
12:27
